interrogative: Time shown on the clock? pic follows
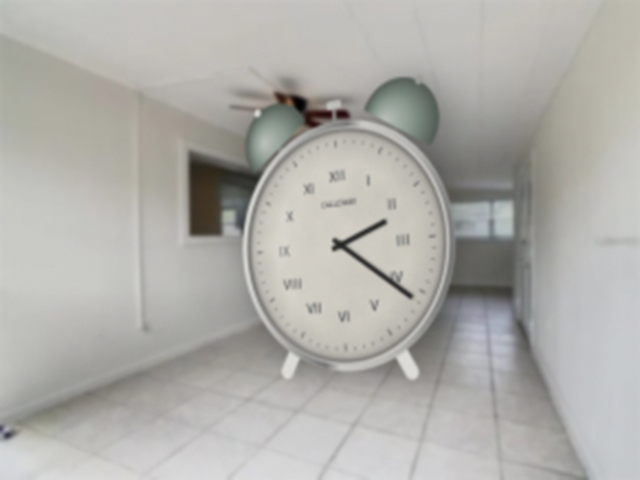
2:21
